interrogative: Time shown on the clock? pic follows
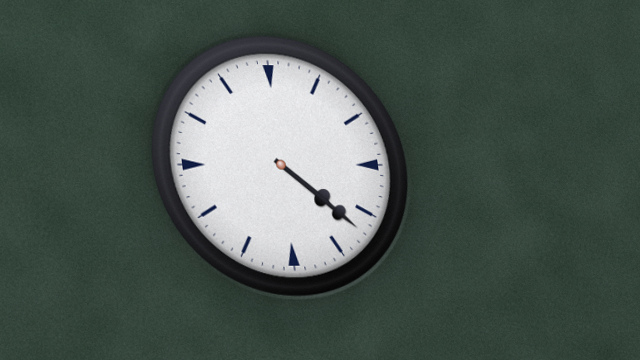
4:22
